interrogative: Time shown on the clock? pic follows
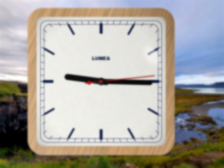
9:15:14
